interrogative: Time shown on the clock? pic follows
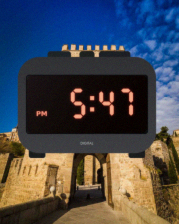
5:47
